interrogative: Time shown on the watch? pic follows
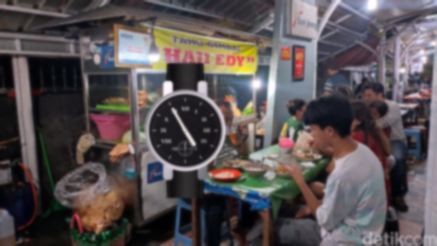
4:55
